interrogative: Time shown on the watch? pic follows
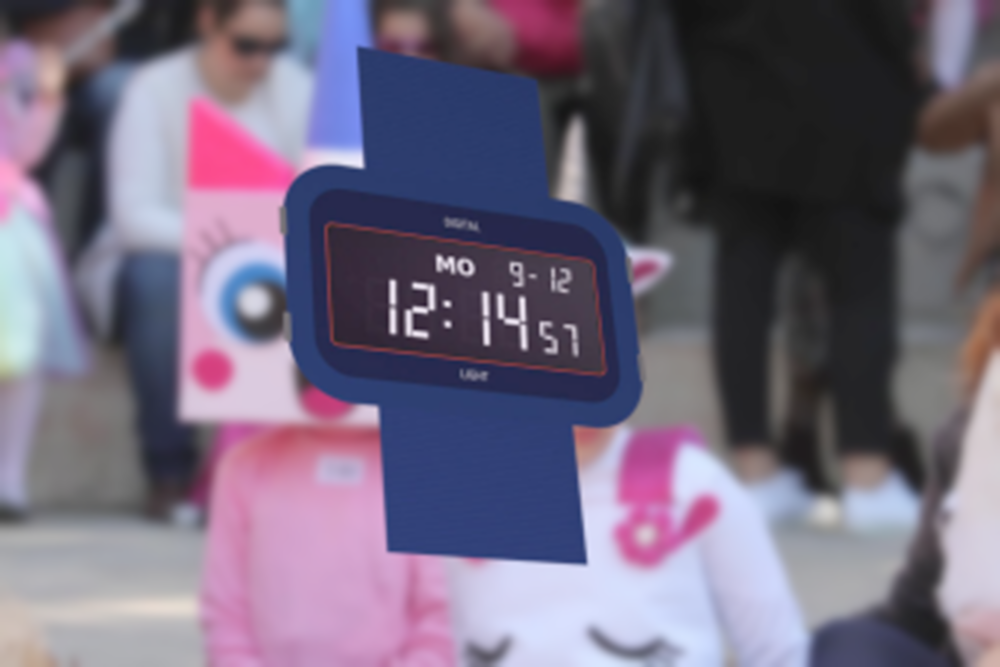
12:14:57
